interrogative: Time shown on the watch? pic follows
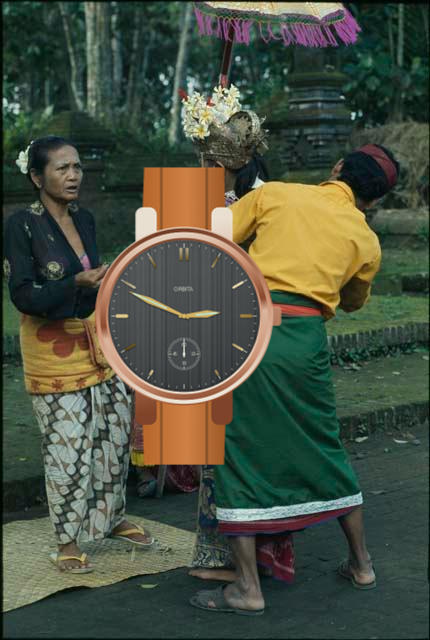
2:49
